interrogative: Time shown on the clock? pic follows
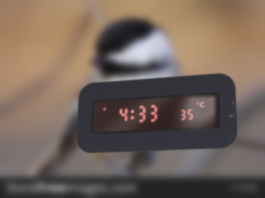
4:33
